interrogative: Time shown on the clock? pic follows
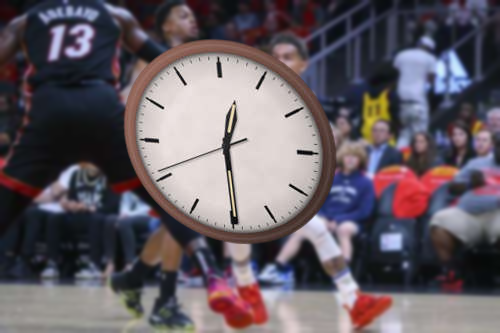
12:29:41
